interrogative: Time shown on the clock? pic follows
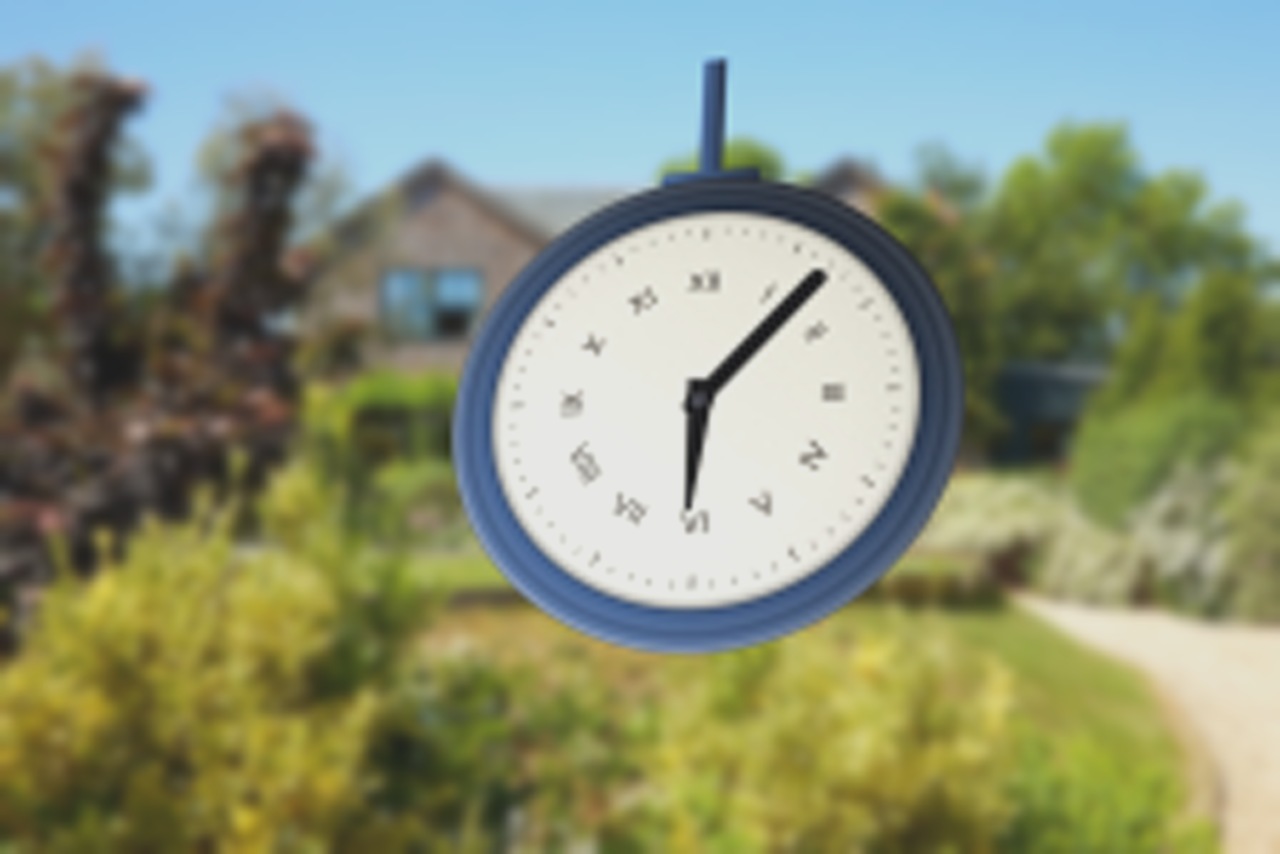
6:07
